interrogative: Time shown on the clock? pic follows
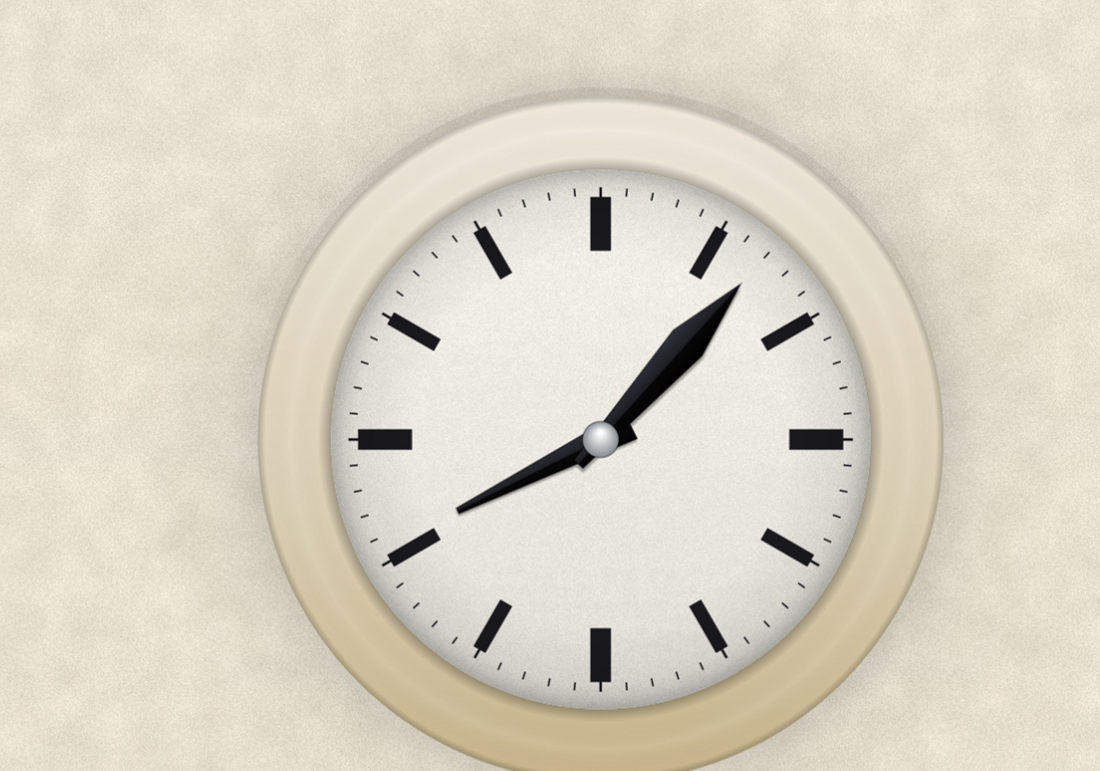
8:07
